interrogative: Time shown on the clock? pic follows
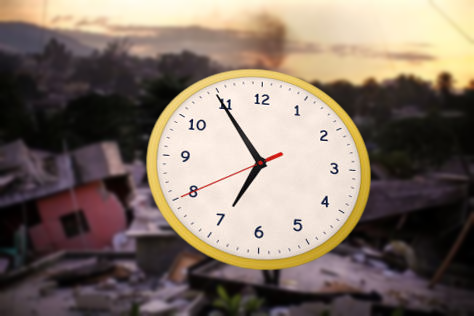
6:54:40
